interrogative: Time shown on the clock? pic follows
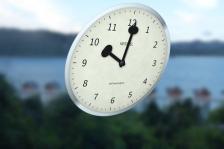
10:01
